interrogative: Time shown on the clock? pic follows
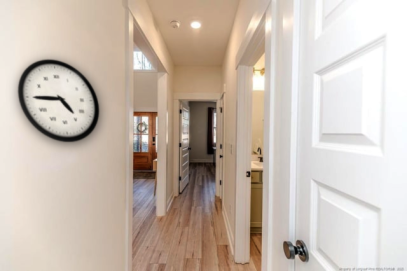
4:45
